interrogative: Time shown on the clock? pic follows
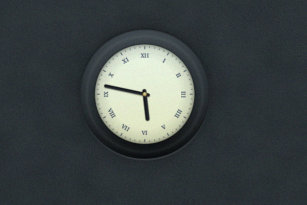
5:47
